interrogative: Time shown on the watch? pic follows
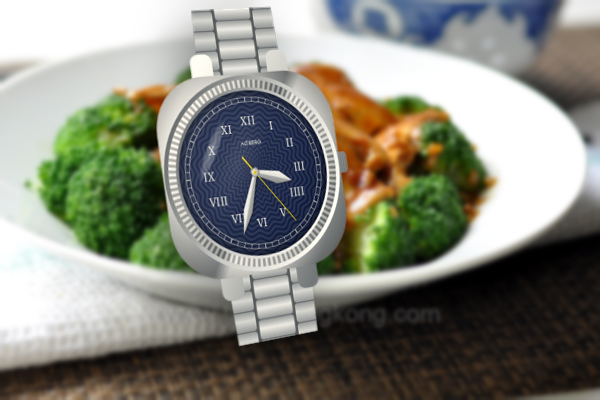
3:33:24
